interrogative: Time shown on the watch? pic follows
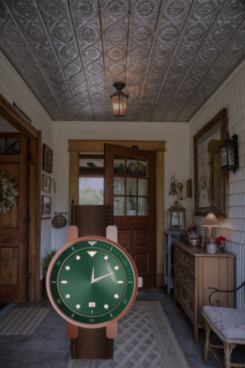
12:11
